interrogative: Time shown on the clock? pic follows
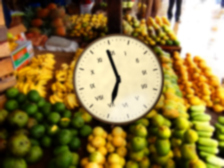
6:59
